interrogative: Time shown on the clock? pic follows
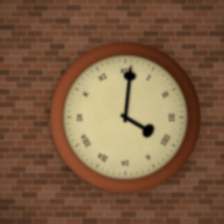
4:01
